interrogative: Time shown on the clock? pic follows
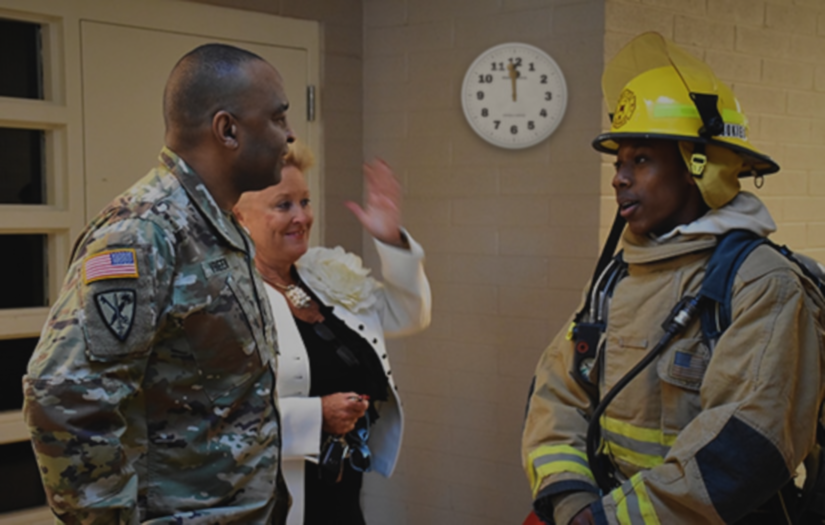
11:59
